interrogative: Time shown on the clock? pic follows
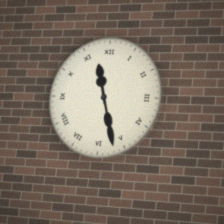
11:27
